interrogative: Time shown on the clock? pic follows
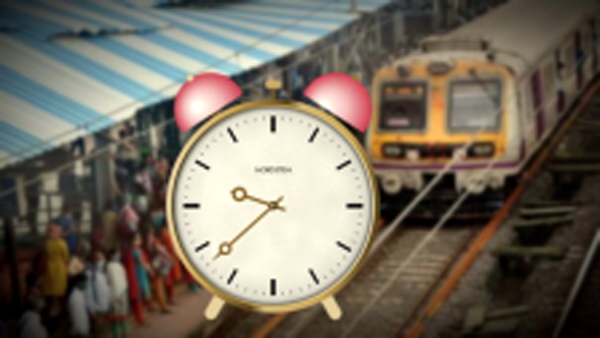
9:38
